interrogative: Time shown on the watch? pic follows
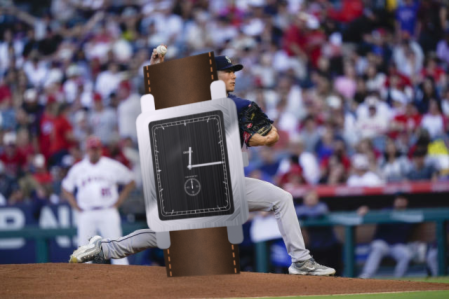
12:15
